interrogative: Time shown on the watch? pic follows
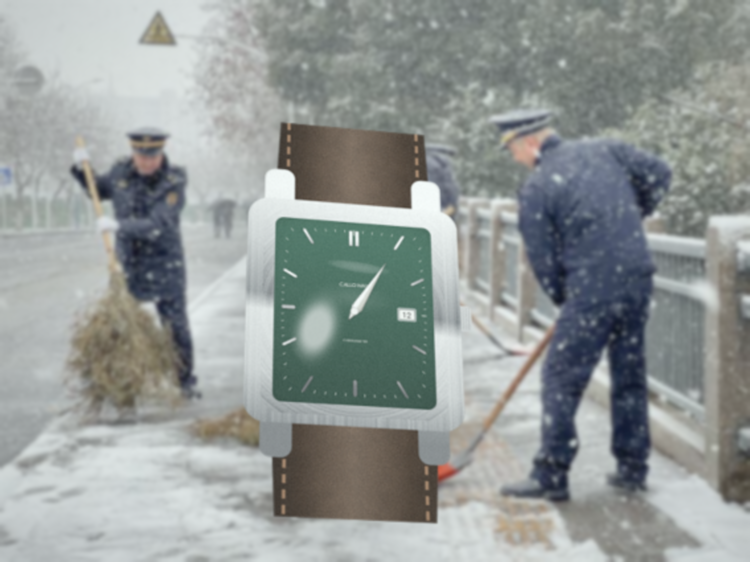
1:05
